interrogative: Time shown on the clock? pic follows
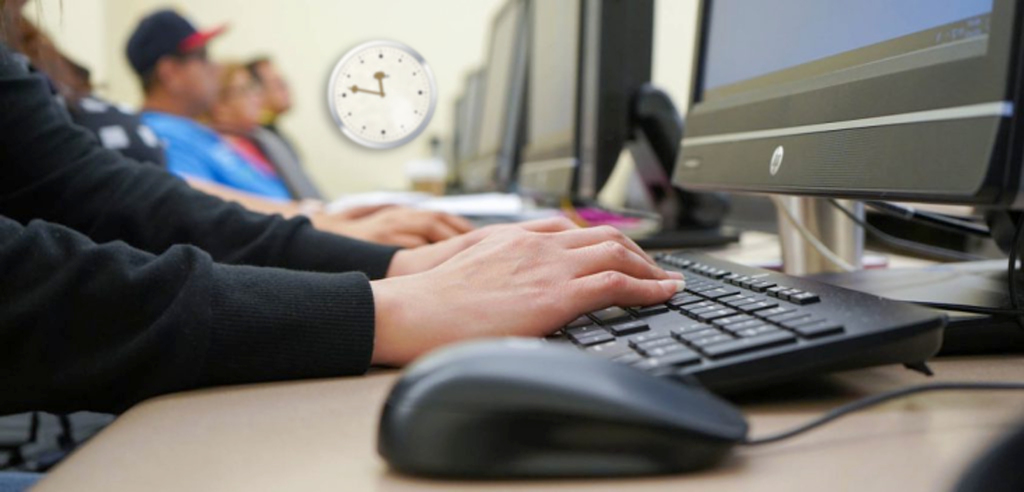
11:47
